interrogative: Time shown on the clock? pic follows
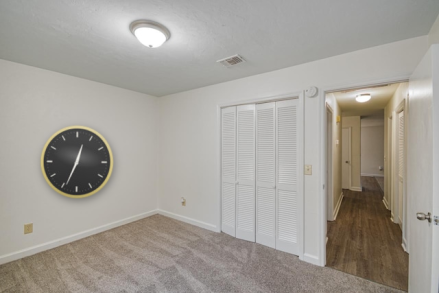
12:34
